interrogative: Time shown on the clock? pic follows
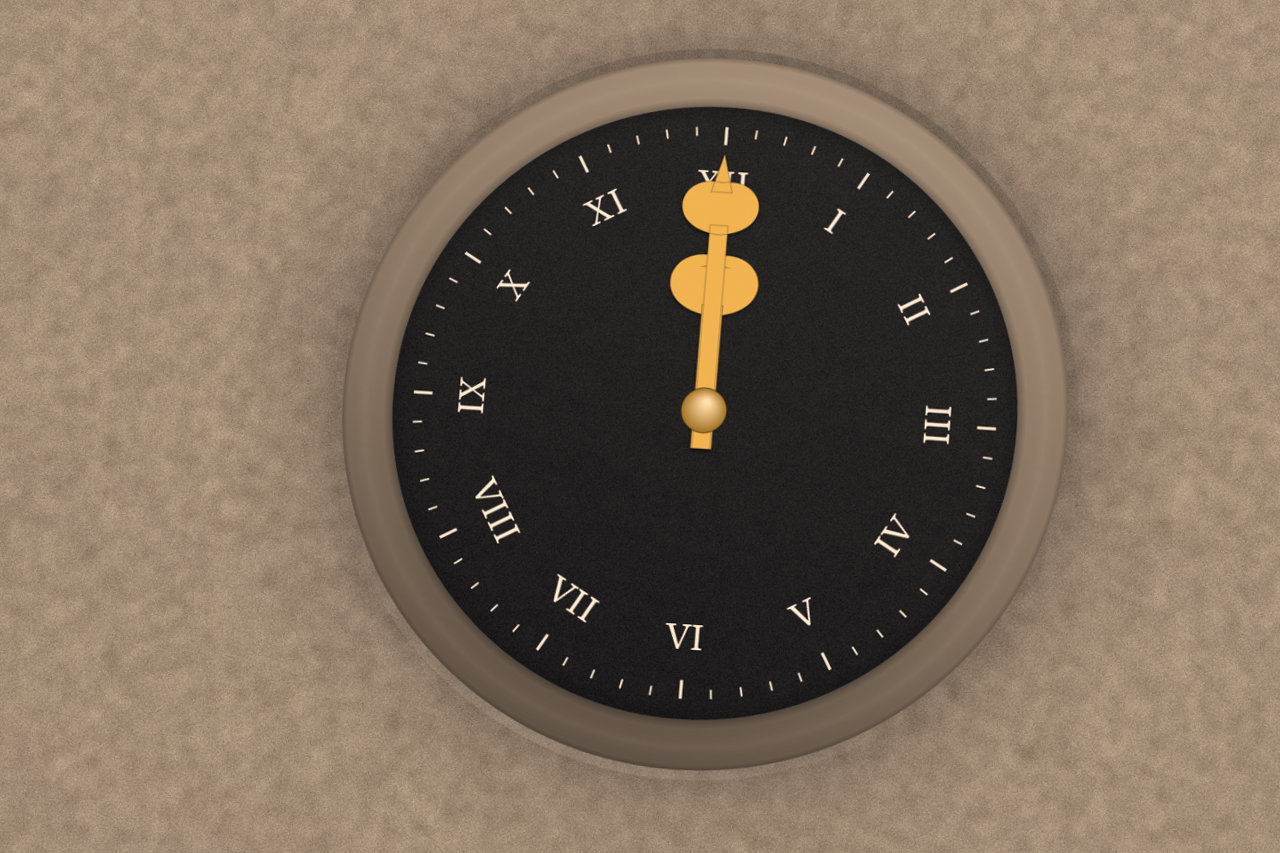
12:00
